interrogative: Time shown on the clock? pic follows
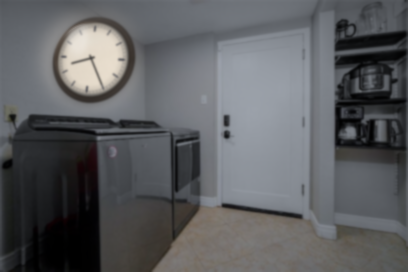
8:25
